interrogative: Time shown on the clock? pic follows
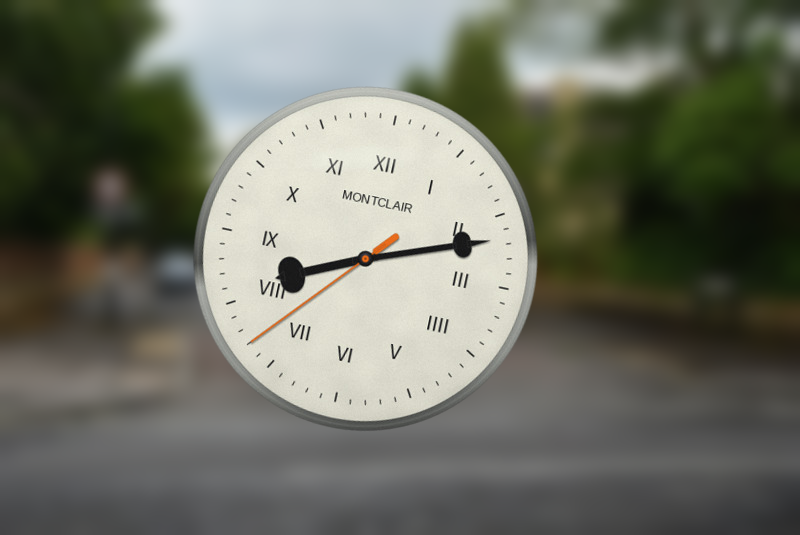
8:11:37
